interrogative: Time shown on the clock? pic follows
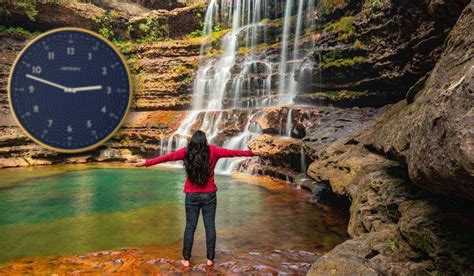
2:48
